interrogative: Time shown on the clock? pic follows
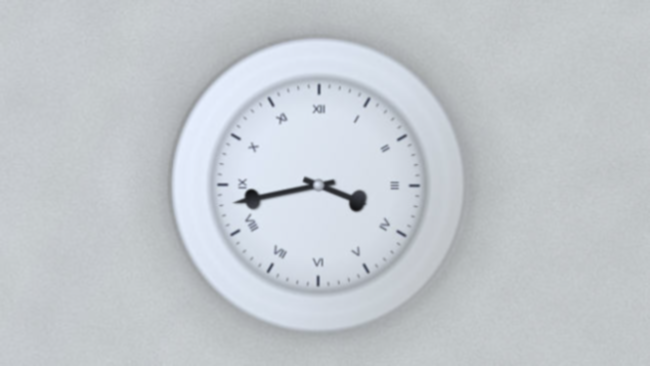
3:43
